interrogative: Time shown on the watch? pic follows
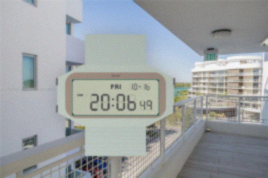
20:06:49
